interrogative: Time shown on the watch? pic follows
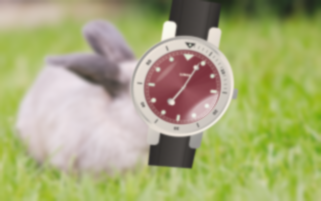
7:04
